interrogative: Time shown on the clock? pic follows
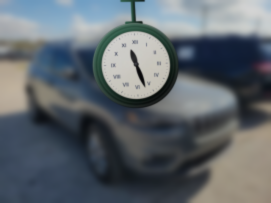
11:27
